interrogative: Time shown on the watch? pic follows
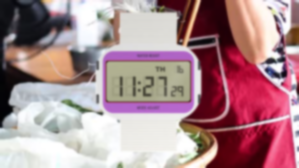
11:27
